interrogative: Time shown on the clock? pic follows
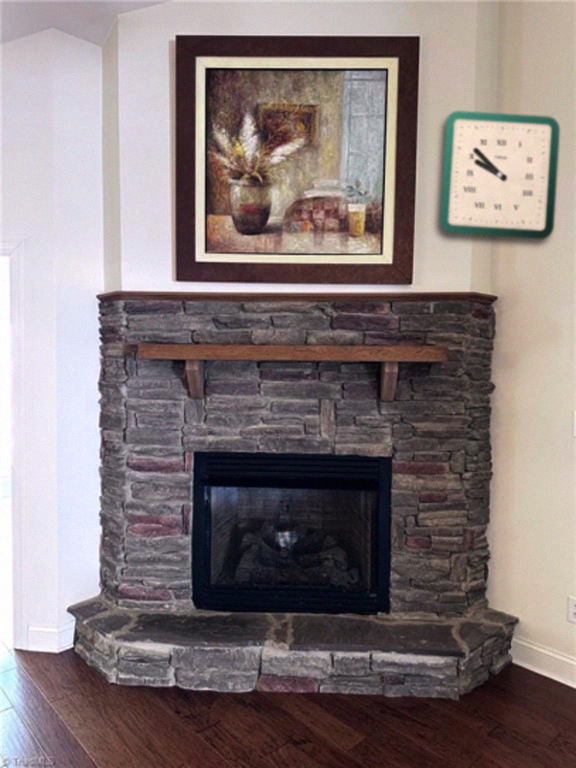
9:52
